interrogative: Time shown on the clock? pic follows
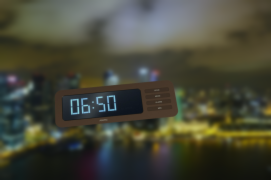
6:50
